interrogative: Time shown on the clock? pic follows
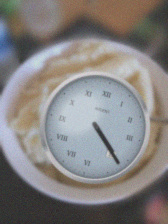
4:22
